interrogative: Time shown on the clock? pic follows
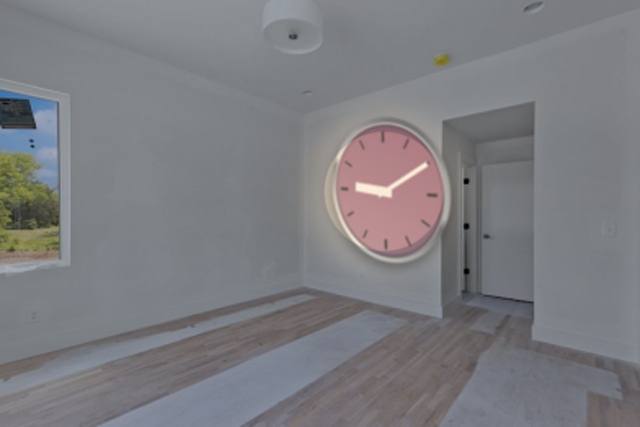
9:10
